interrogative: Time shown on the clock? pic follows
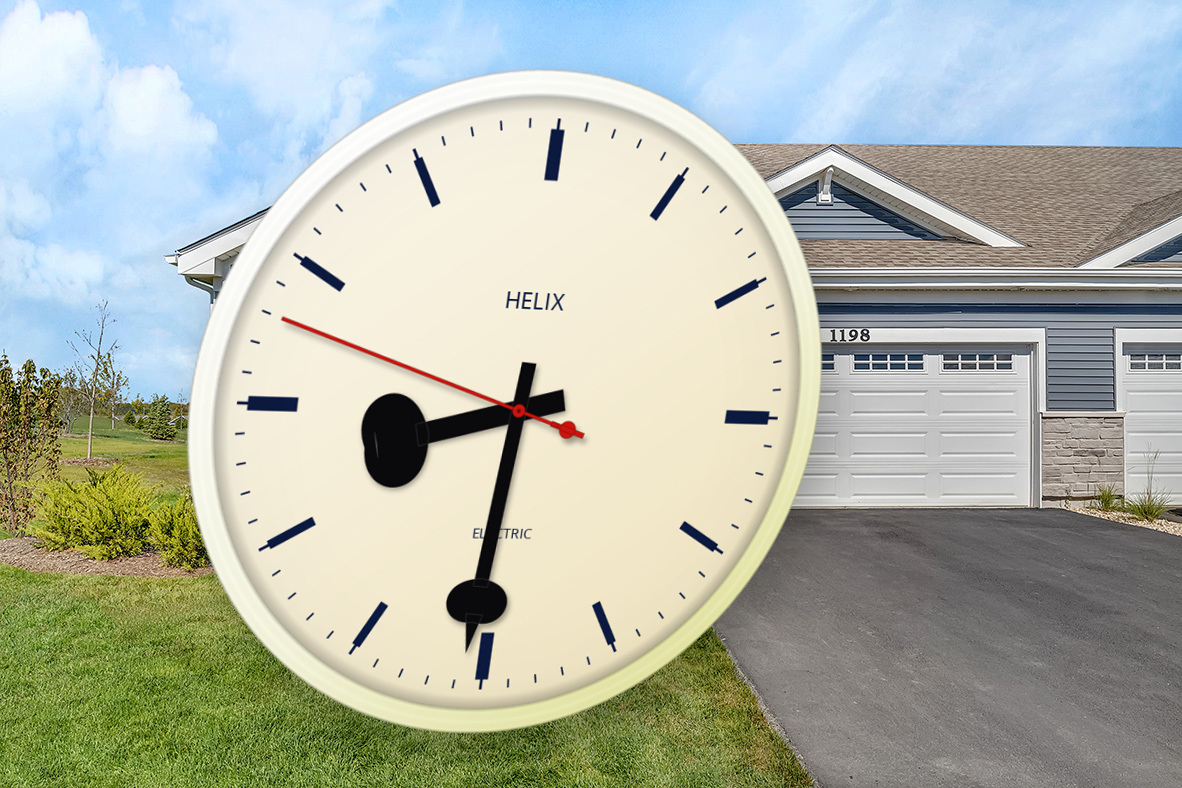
8:30:48
